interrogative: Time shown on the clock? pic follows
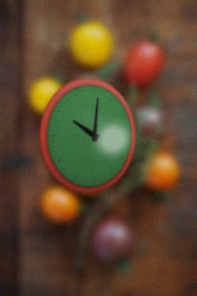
10:01
